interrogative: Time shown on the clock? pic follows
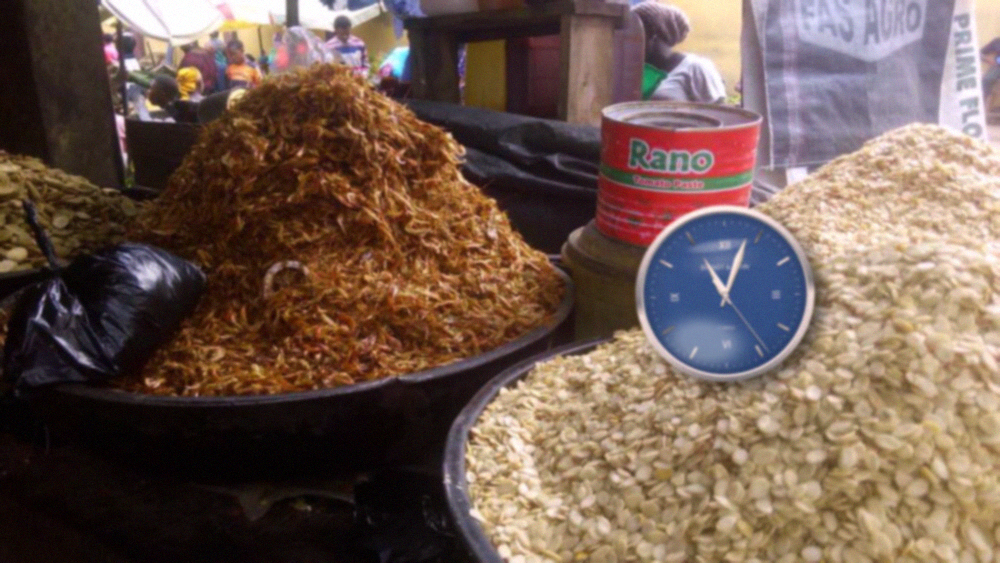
11:03:24
